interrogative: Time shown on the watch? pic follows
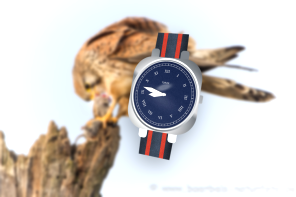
8:47
